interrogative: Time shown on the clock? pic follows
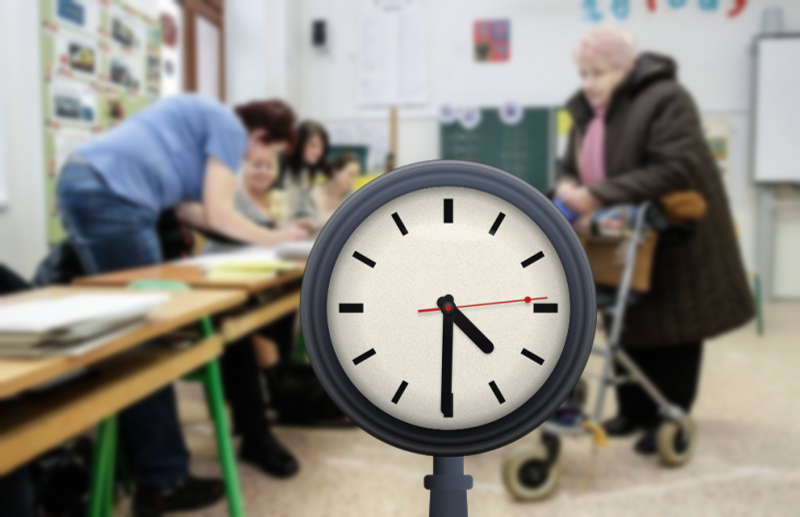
4:30:14
